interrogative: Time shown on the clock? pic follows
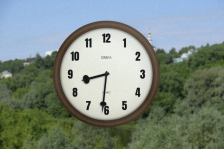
8:31
